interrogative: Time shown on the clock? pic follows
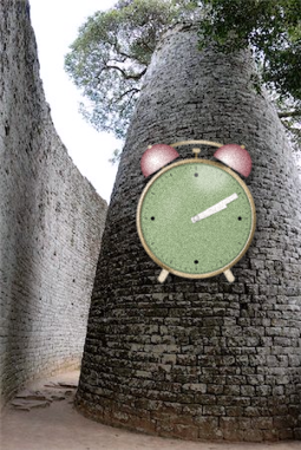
2:10
